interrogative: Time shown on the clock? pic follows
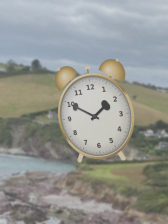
1:50
